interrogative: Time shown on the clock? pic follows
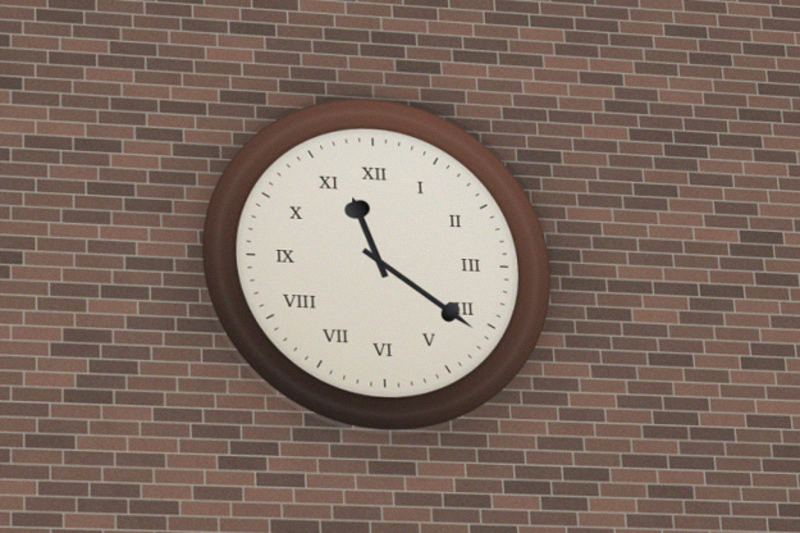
11:21
